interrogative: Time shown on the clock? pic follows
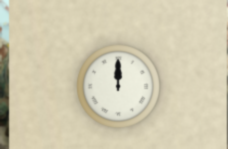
12:00
